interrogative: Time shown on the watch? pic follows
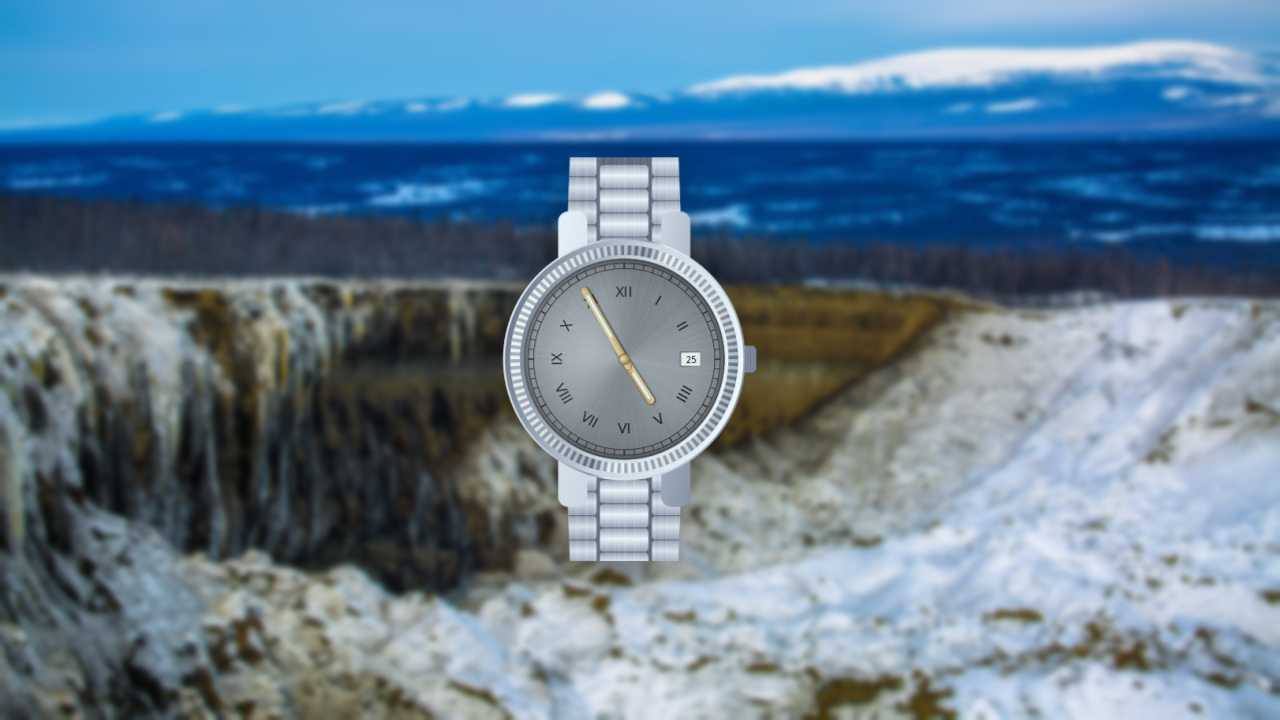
4:55
